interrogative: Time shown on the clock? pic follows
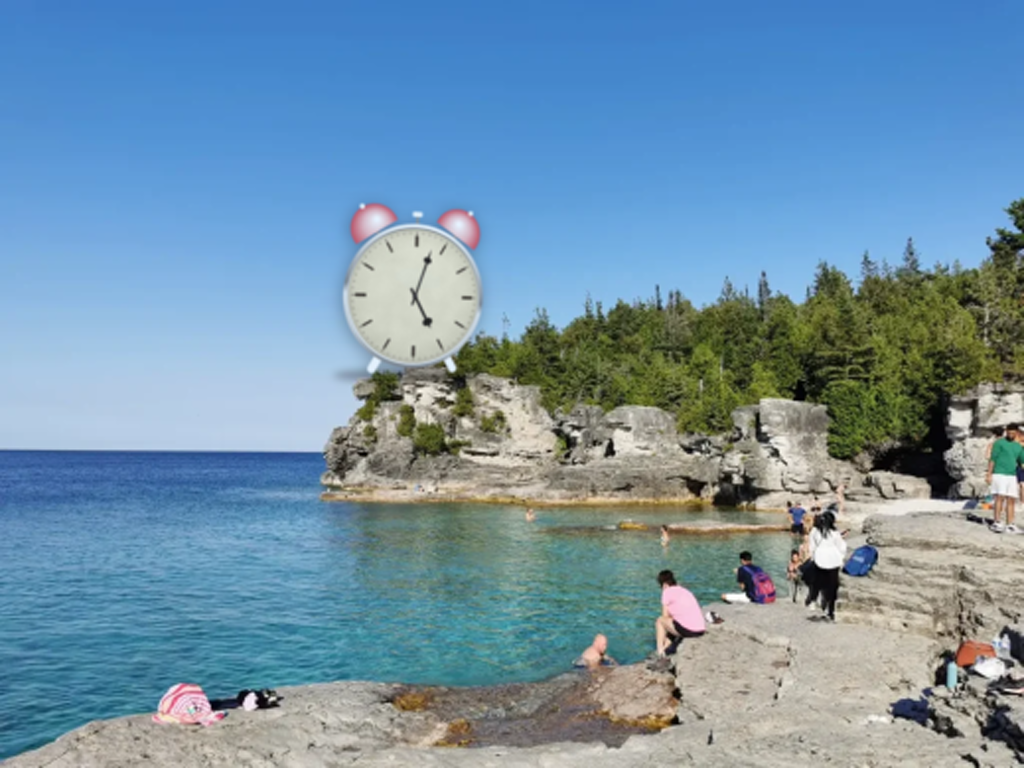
5:03
